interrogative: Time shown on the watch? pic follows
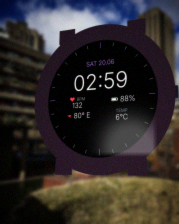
2:59
